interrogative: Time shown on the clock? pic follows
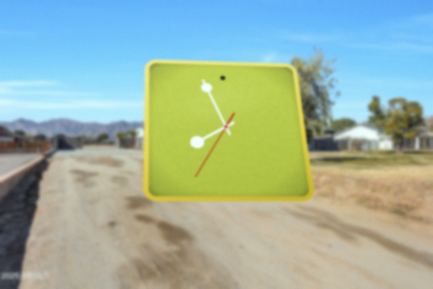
7:56:35
